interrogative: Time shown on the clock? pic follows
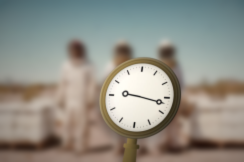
9:17
